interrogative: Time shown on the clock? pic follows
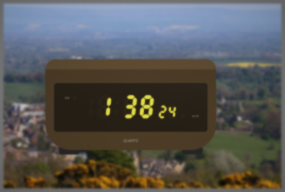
1:38:24
